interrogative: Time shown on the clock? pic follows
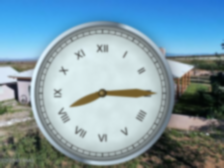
8:15
